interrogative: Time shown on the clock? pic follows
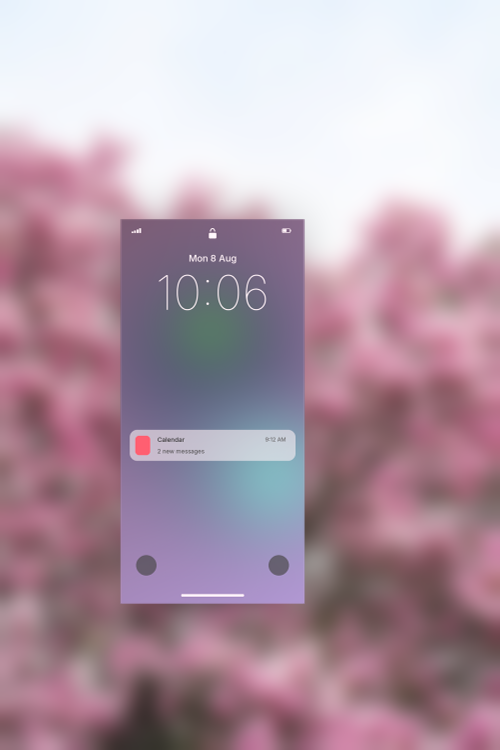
10:06
